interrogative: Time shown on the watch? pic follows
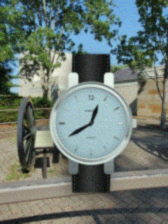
12:40
